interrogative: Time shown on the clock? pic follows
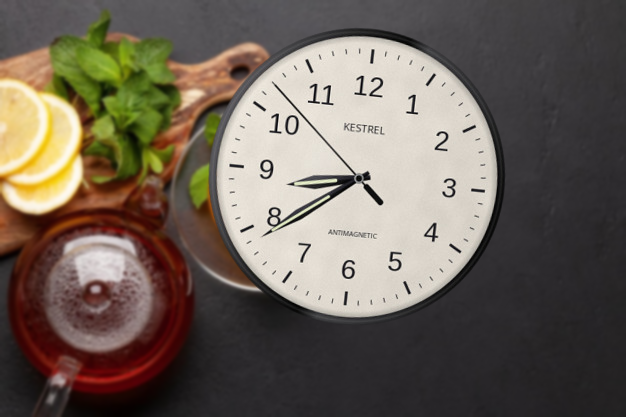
8:38:52
